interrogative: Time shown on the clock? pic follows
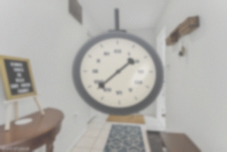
1:38
